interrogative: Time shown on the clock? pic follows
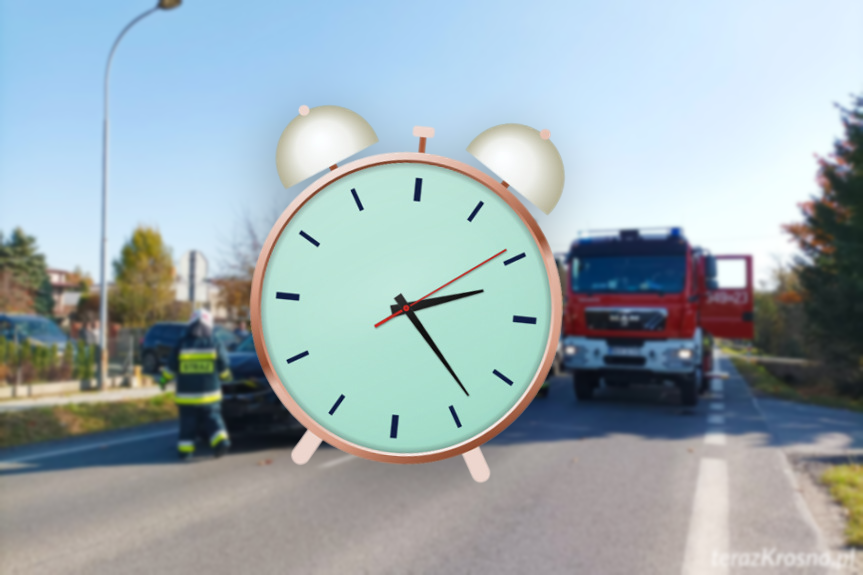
2:23:09
